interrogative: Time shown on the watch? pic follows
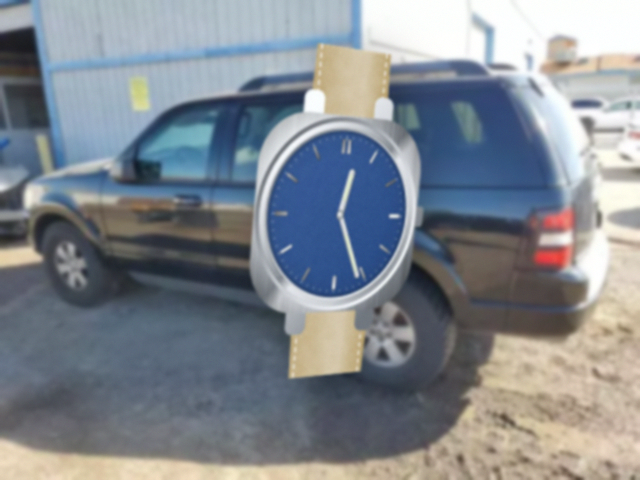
12:26
